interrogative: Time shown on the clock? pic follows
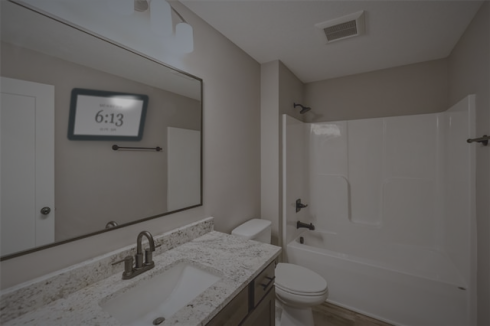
6:13
